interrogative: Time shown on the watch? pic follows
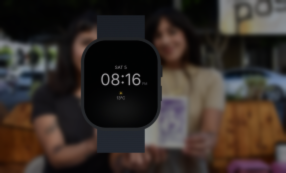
8:16
